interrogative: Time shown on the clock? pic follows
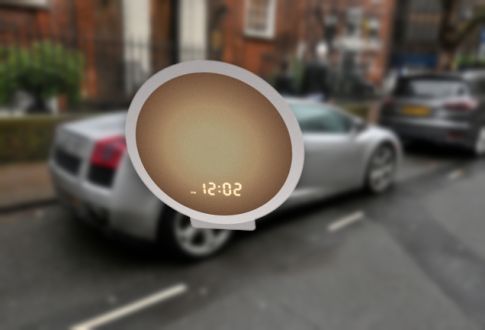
12:02
